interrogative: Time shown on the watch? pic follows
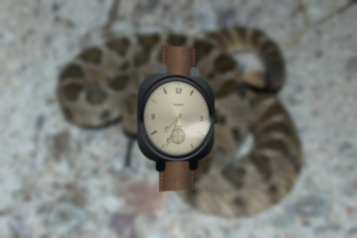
7:34
